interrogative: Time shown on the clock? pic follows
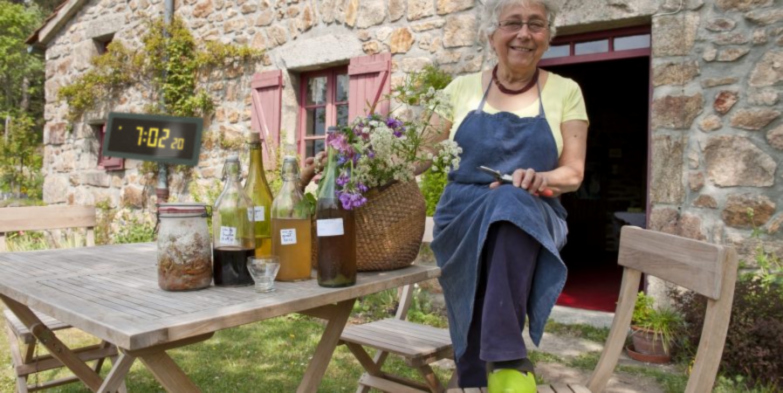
7:02
